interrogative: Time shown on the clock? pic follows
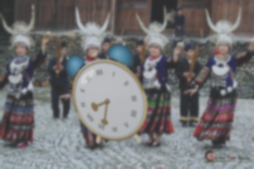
8:34
